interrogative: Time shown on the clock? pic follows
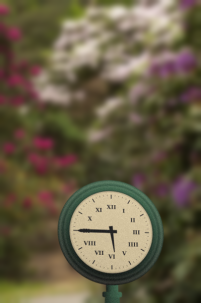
5:45
